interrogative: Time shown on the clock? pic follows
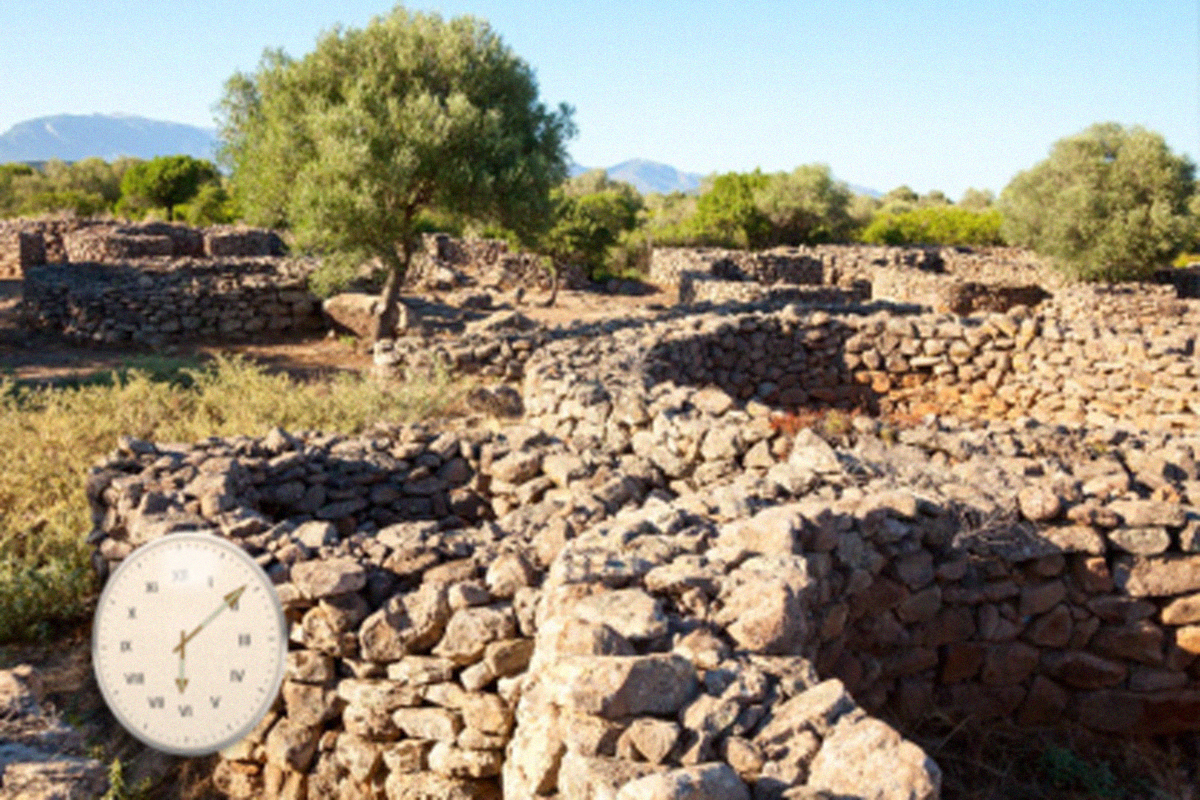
6:09
